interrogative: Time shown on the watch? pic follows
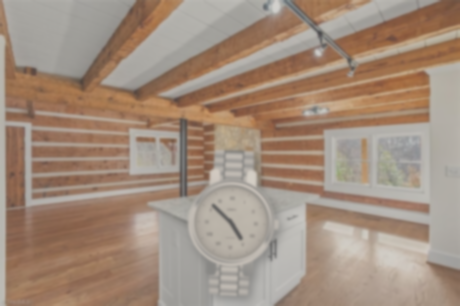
4:52
